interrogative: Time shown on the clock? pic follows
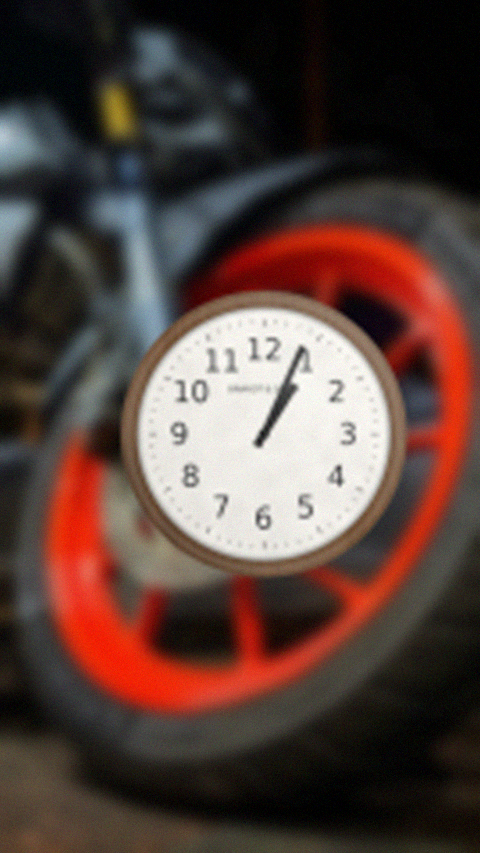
1:04
